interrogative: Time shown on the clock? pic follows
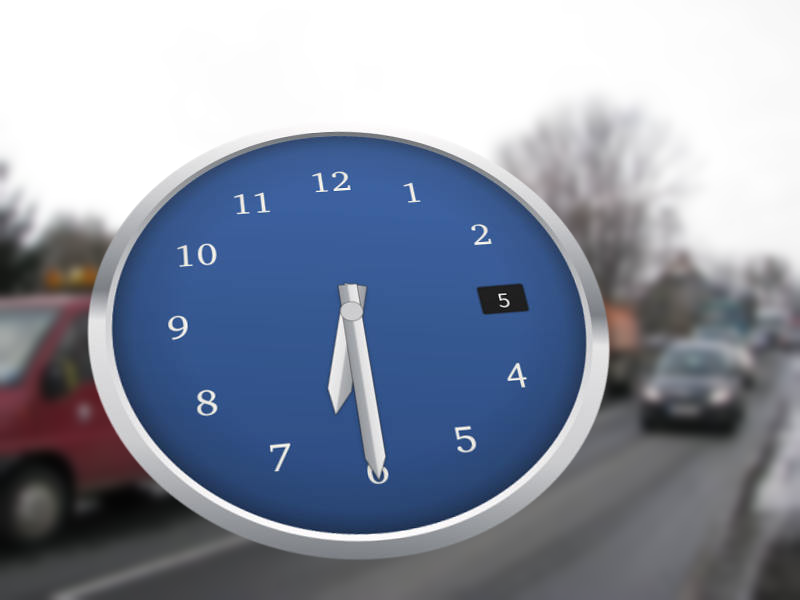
6:30
